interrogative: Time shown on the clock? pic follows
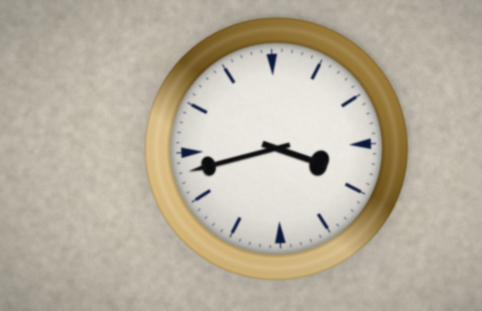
3:43
